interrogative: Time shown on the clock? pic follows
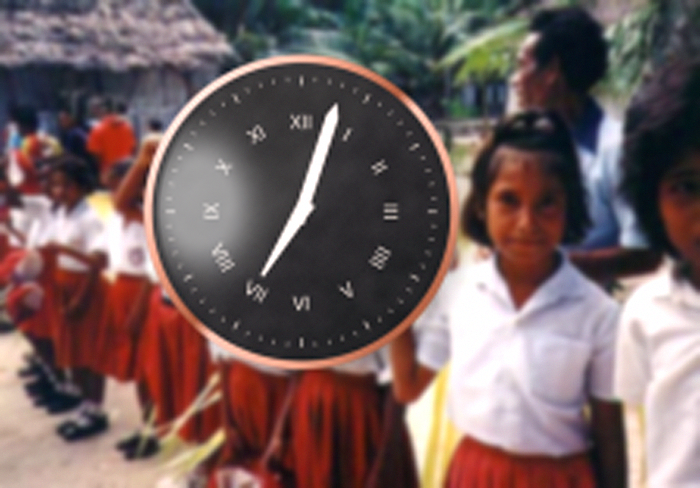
7:03
